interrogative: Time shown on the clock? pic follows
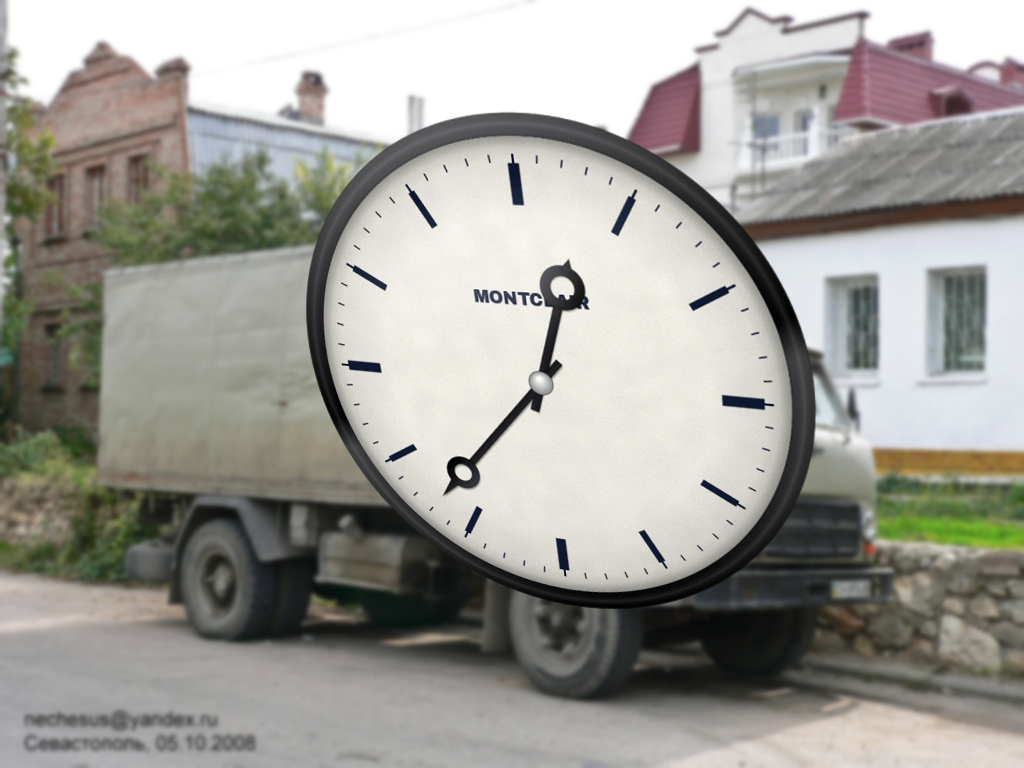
12:37
